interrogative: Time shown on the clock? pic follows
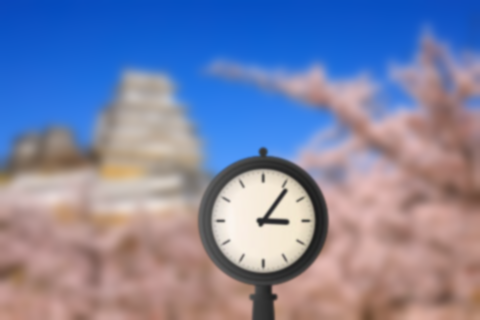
3:06
